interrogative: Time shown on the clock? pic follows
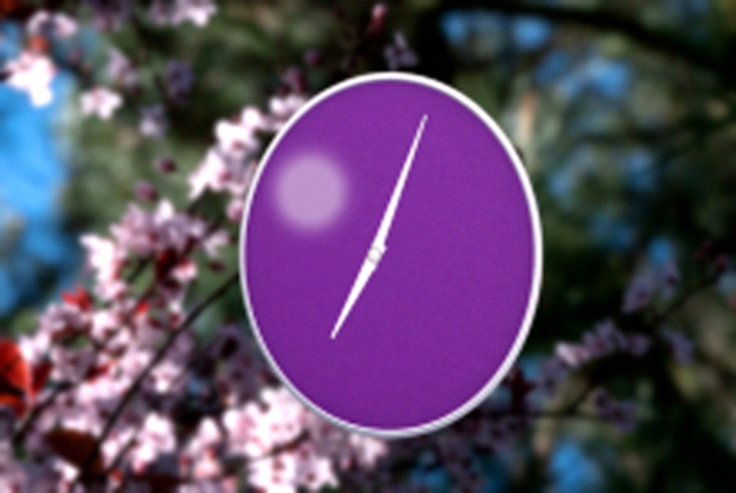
7:04
